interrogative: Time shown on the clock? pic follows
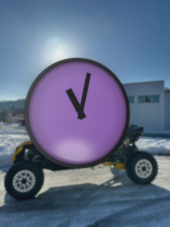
11:02
